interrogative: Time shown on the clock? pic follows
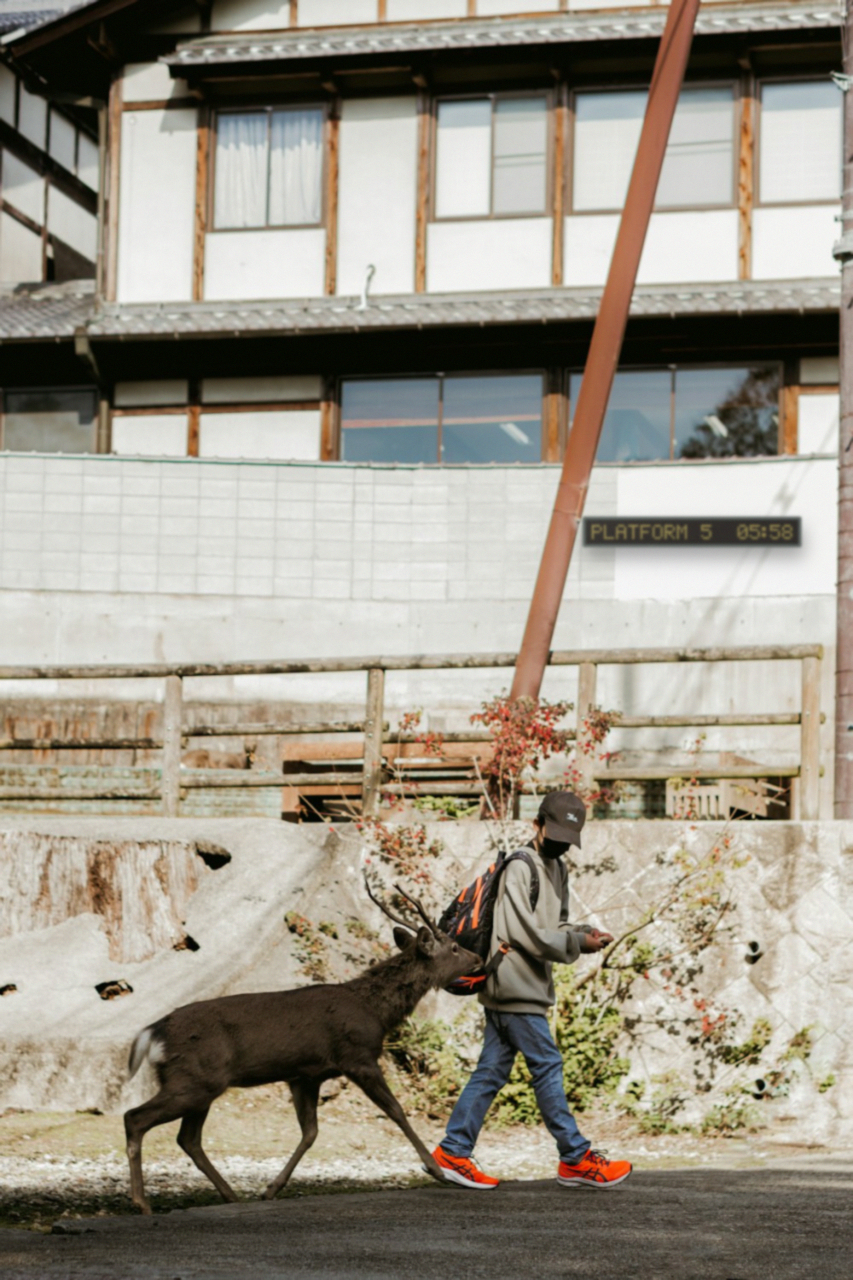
5:58
